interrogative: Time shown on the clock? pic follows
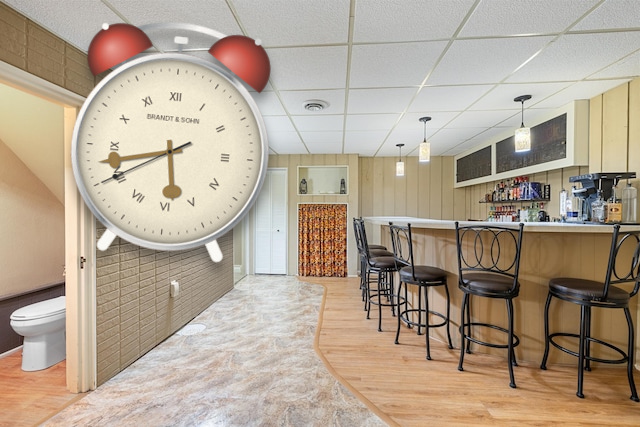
5:42:40
